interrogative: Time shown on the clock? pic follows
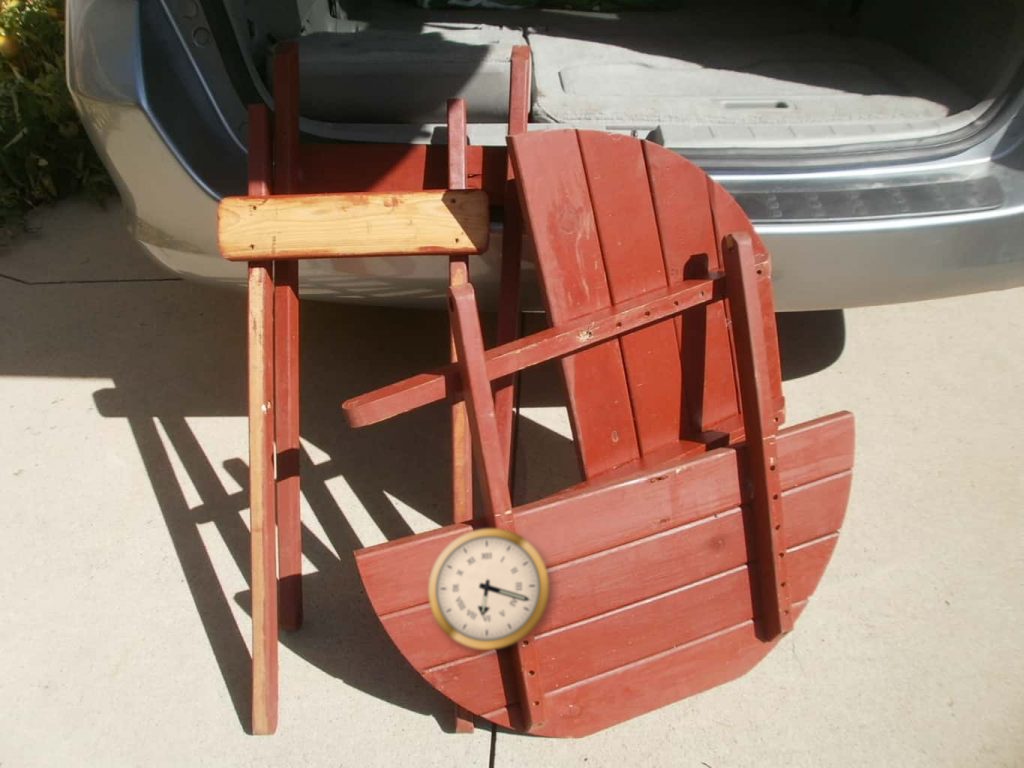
6:18
